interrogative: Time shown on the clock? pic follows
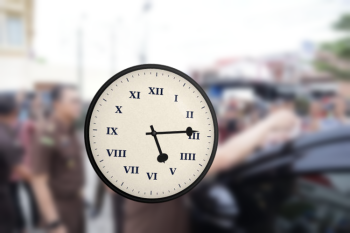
5:14
